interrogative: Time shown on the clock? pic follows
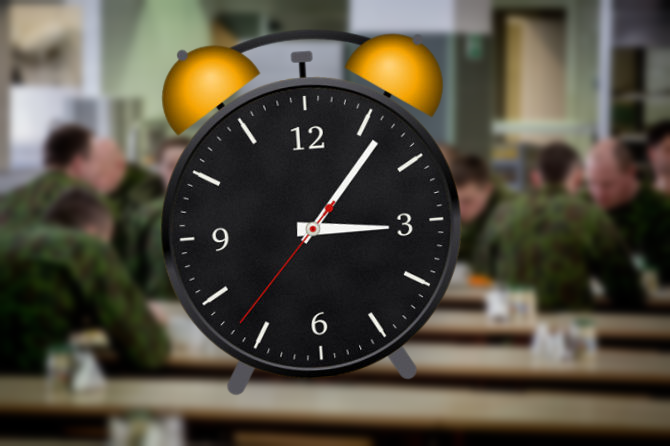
3:06:37
